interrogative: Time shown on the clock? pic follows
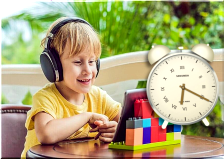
6:20
